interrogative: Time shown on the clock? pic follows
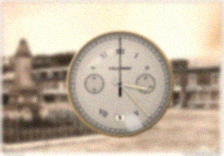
3:23
